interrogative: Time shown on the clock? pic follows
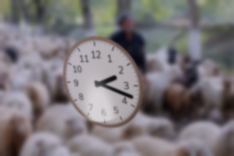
2:18
